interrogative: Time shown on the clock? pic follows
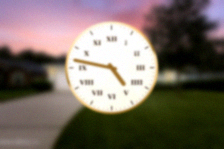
4:47
